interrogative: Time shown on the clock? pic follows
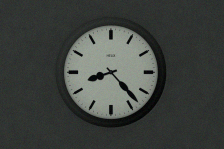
8:23
